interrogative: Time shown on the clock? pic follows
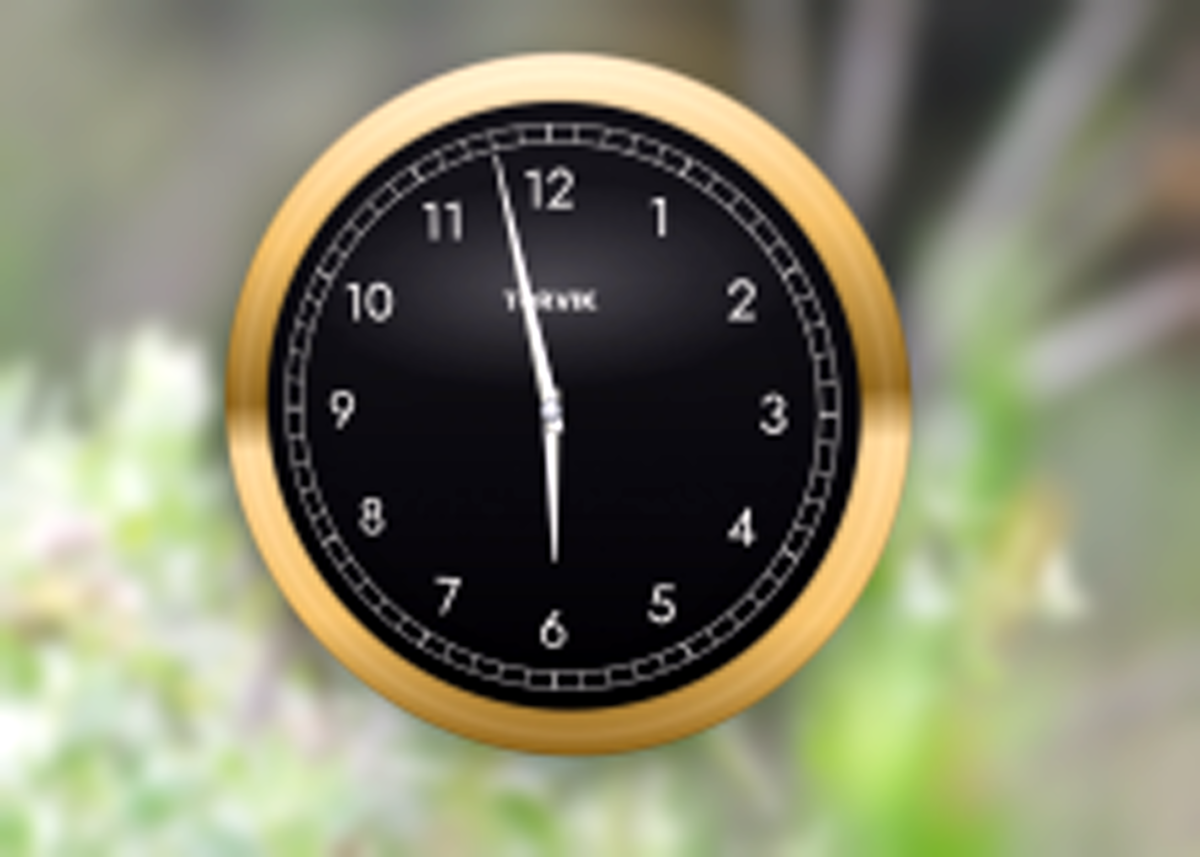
5:58
